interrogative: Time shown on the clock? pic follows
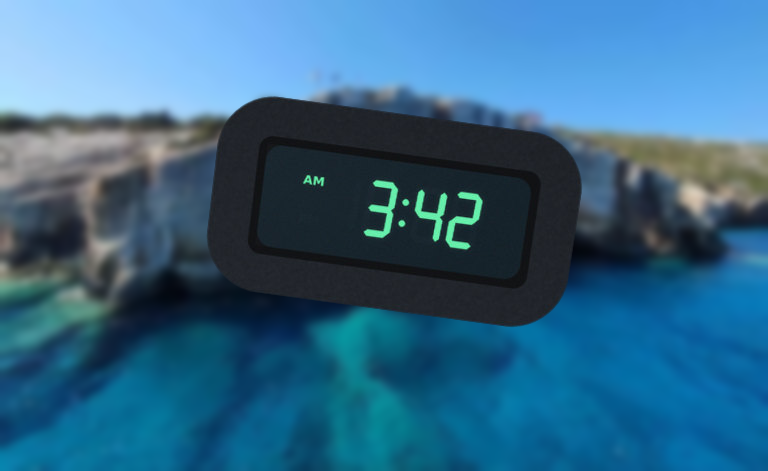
3:42
